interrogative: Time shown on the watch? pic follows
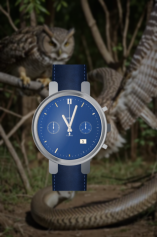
11:03
